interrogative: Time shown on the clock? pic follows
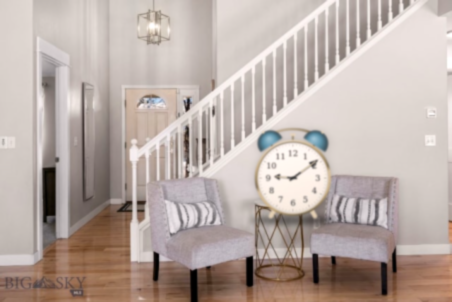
9:09
